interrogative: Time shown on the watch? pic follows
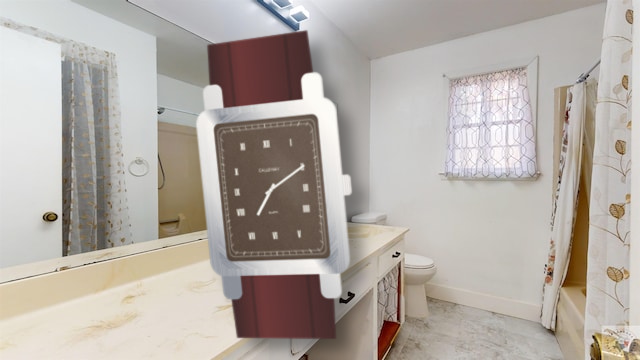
7:10
